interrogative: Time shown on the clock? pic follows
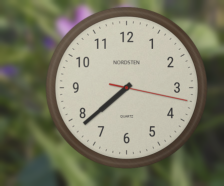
7:38:17
